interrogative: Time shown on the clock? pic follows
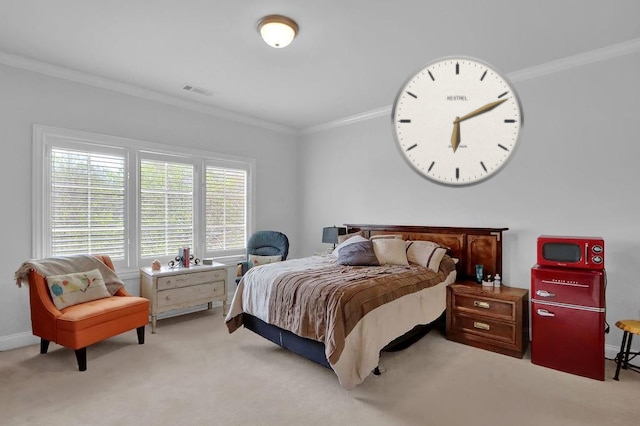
6:11
